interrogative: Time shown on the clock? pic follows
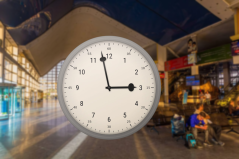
2:58
